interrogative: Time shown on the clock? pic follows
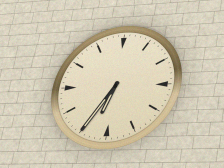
6:35
